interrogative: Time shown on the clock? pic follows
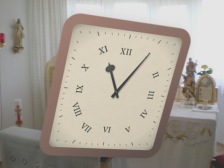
11:05
